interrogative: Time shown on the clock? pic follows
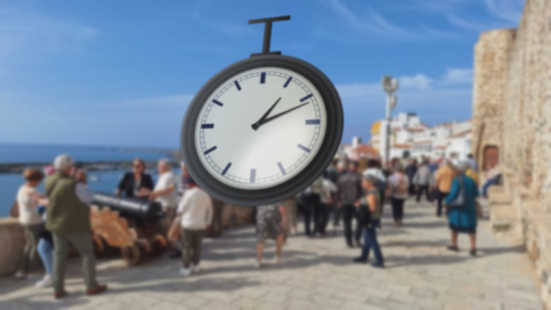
1:11
